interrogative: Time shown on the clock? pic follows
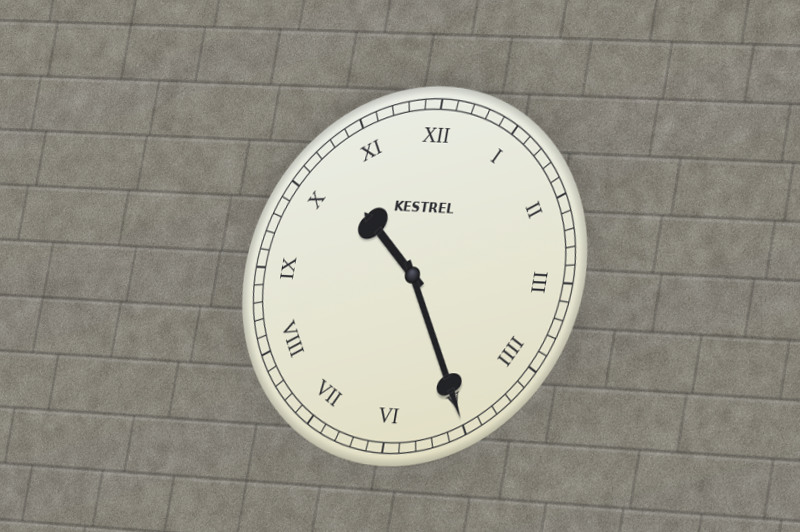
10:25
